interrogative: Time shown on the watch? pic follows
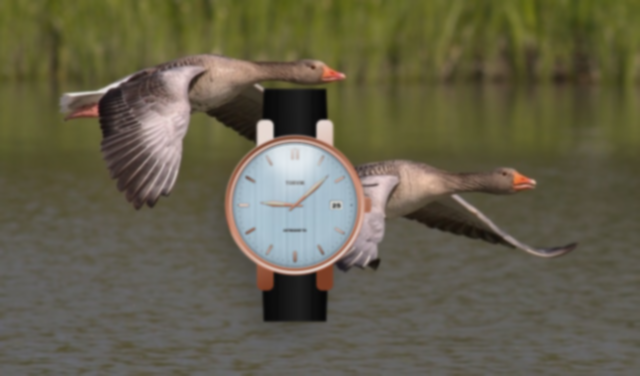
9:08
